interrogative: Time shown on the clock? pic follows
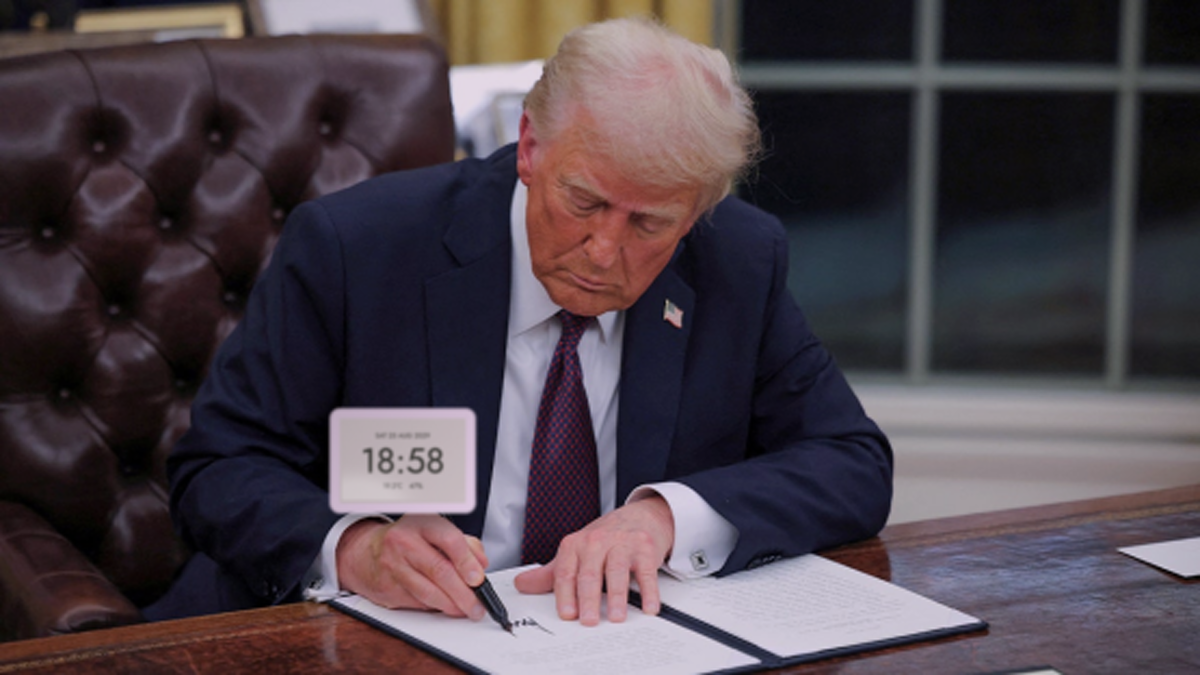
18:58
